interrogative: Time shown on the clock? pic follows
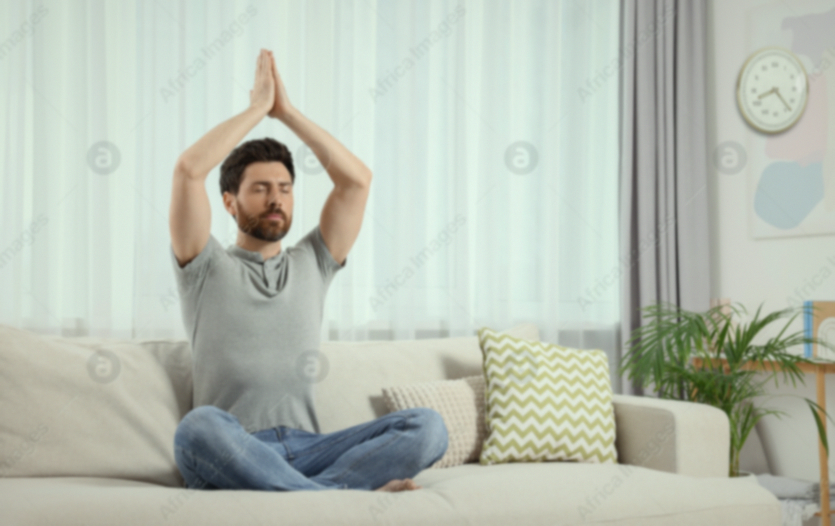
8:23
